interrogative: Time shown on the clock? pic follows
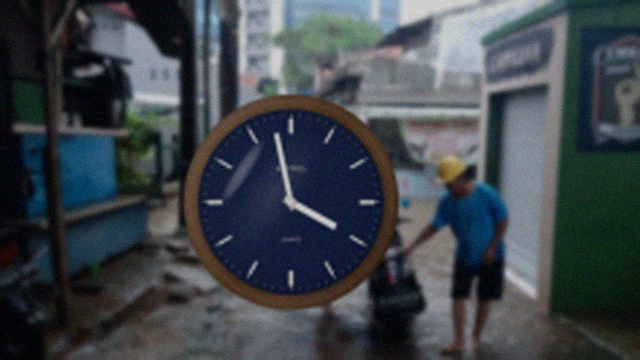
3:58
